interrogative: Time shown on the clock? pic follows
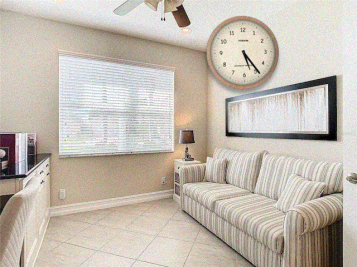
5:24
